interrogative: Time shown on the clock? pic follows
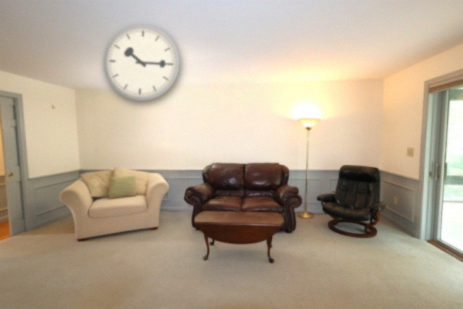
10:15
